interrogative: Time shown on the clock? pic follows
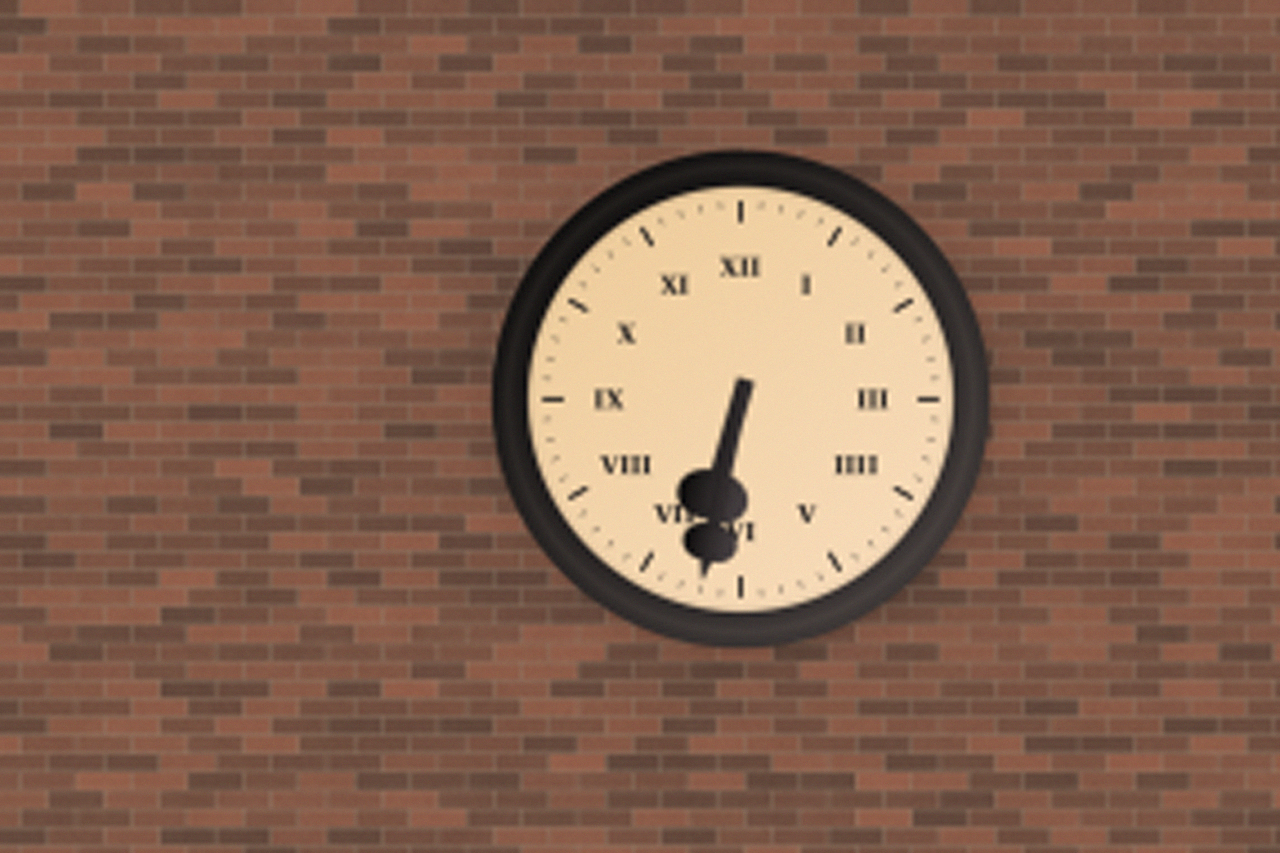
6:32
